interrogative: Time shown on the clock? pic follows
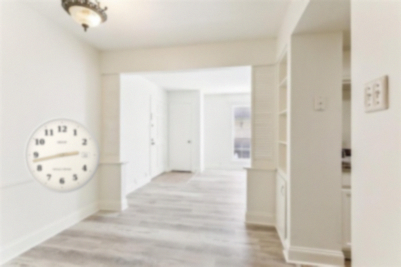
2:43
